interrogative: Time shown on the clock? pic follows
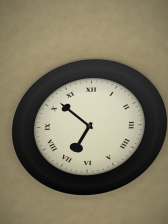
6:52
